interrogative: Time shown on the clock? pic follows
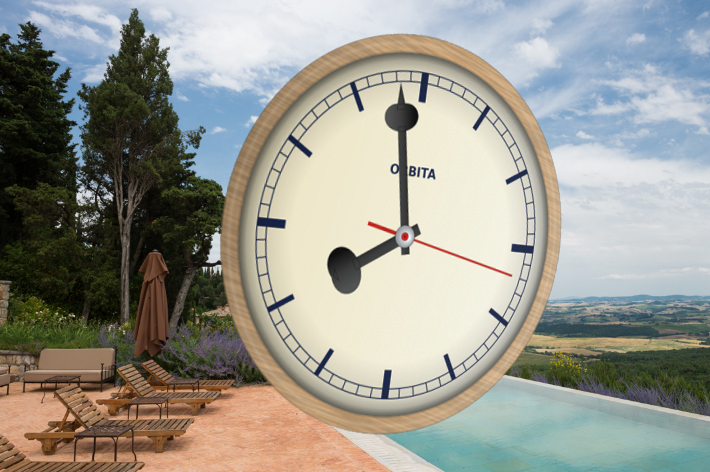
7:58:17
